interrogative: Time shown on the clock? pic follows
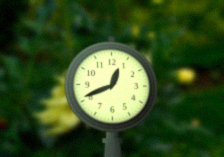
12:41
